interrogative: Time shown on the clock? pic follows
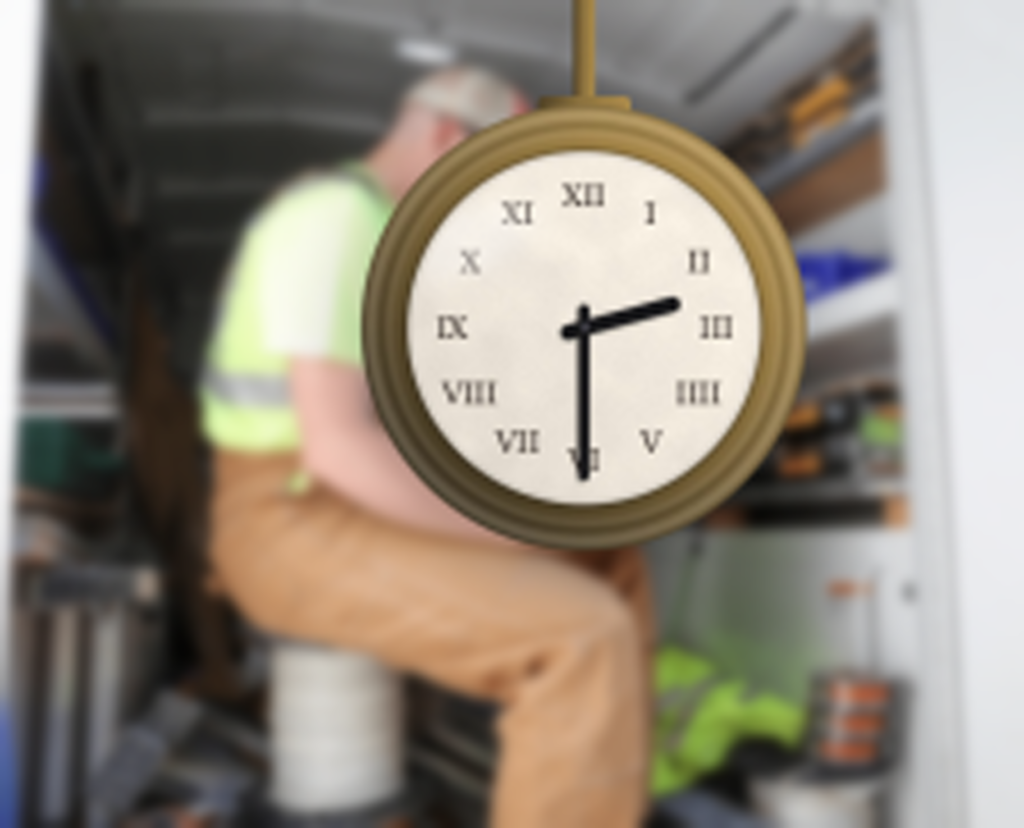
2:30
